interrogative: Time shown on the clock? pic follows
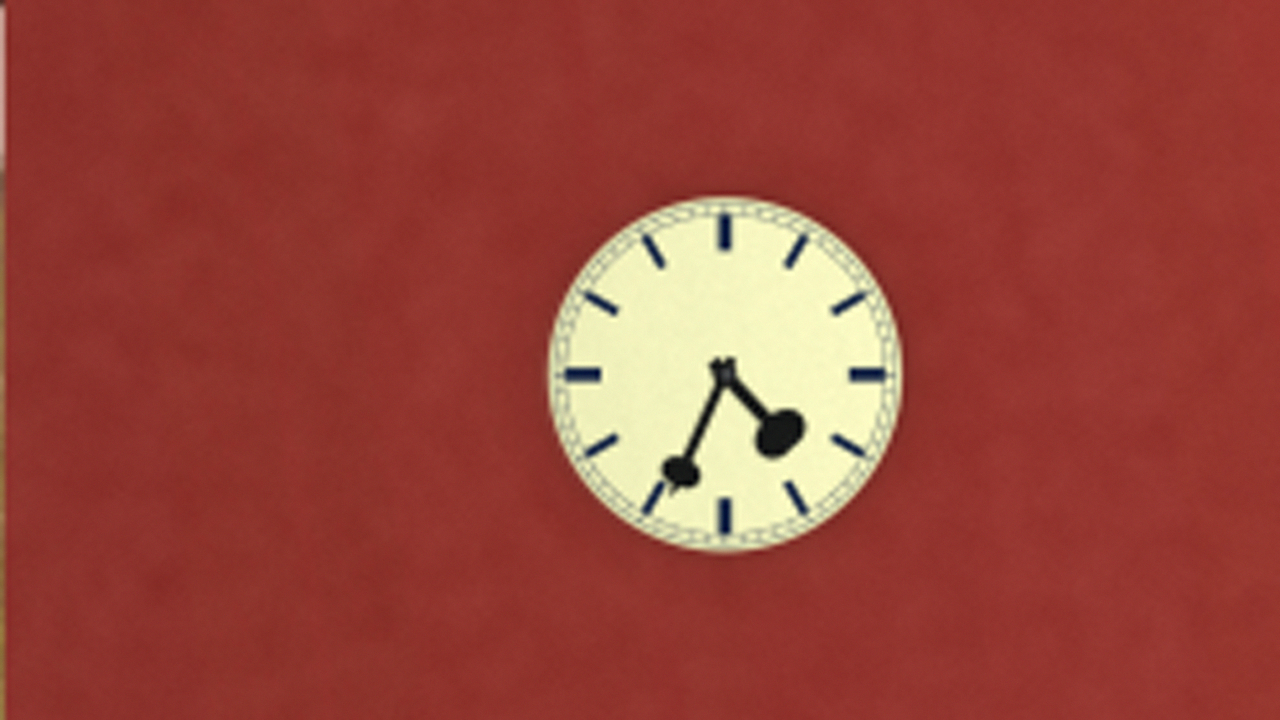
4:34
